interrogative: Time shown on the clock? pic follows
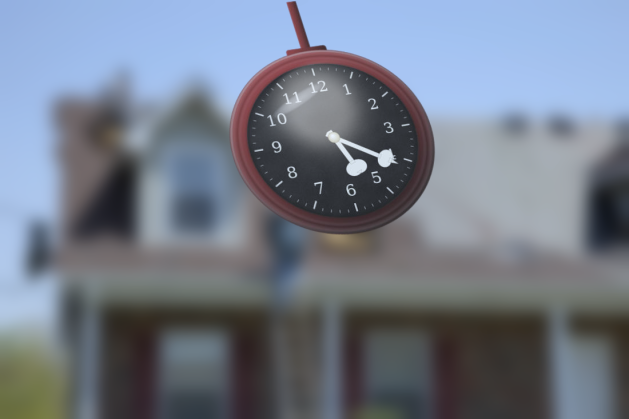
5:21
